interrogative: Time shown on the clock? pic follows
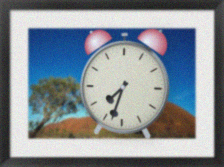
7:33
